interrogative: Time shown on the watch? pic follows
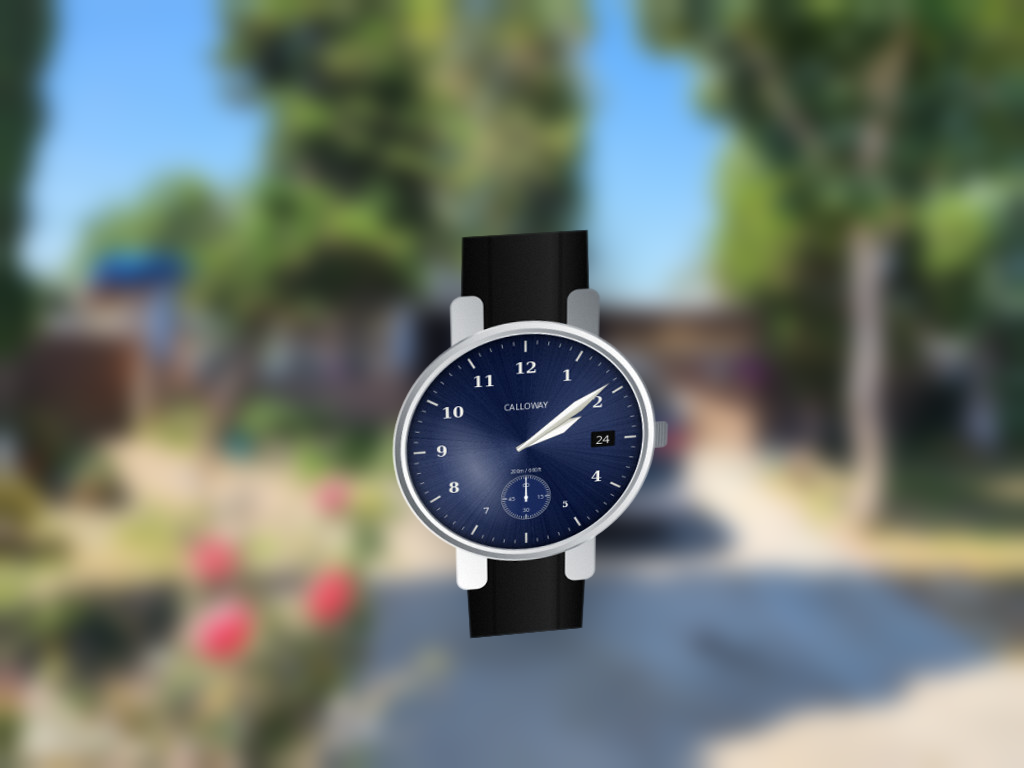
2:09
